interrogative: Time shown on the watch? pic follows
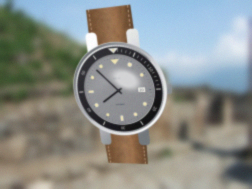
7:53
